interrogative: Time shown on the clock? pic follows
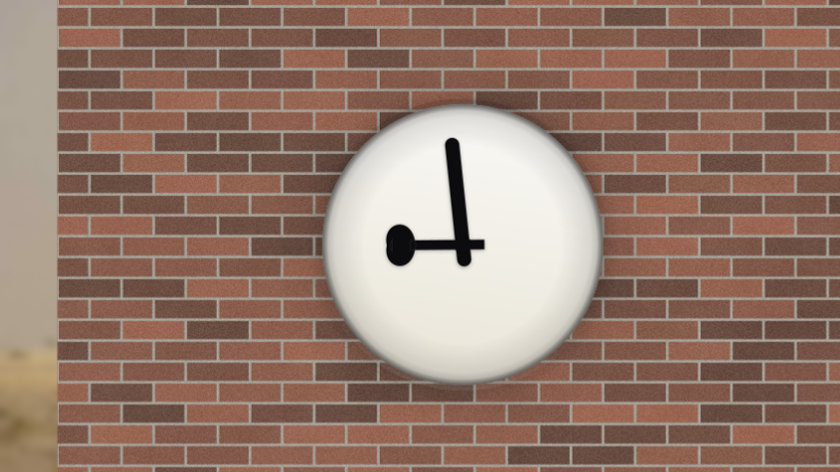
8:59
